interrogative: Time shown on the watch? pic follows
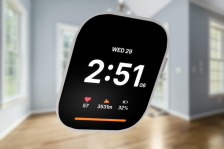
2:51
